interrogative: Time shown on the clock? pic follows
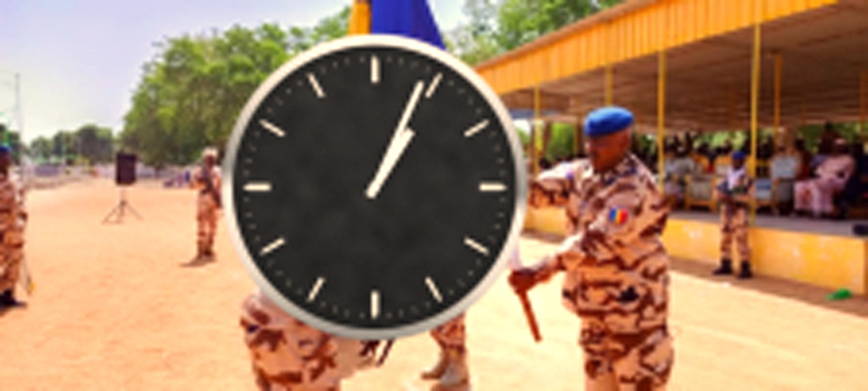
1:04
